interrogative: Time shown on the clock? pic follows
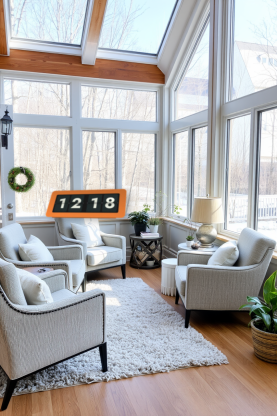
12:18
